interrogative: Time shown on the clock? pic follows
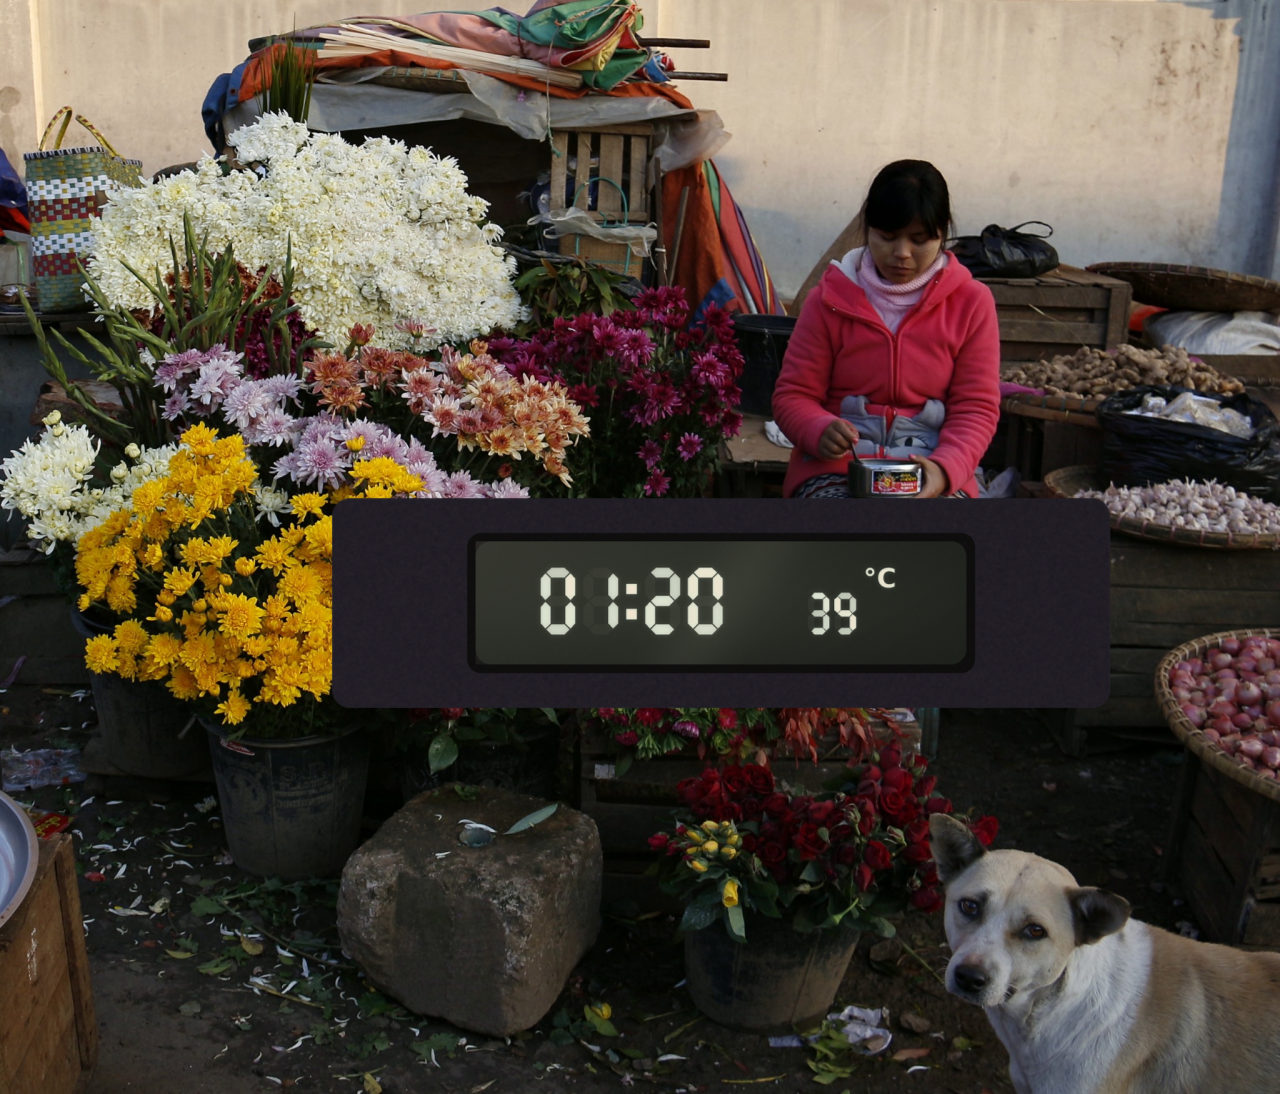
1:20
